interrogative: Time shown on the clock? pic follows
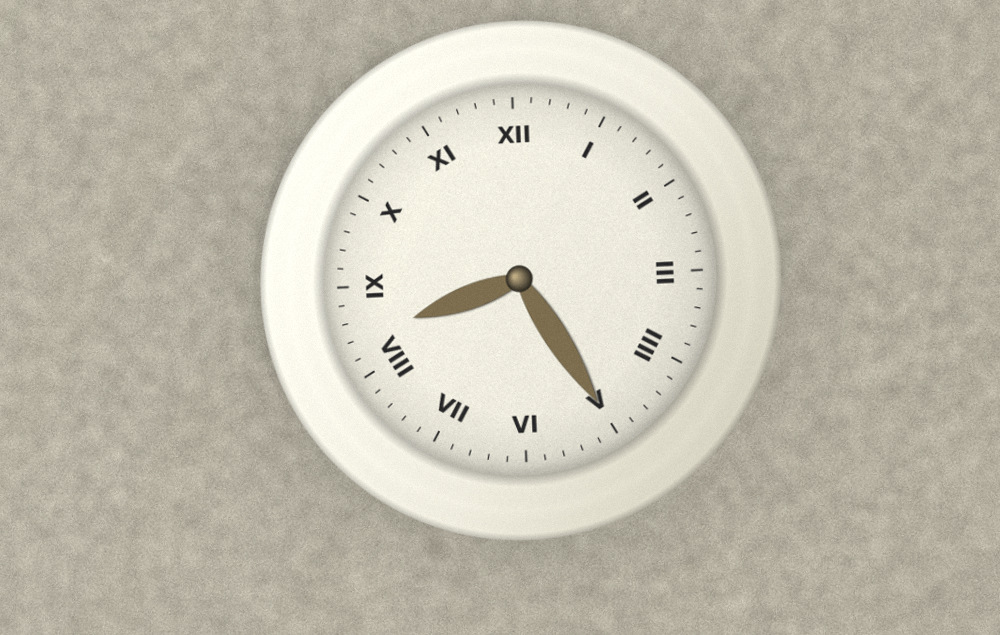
8:25
